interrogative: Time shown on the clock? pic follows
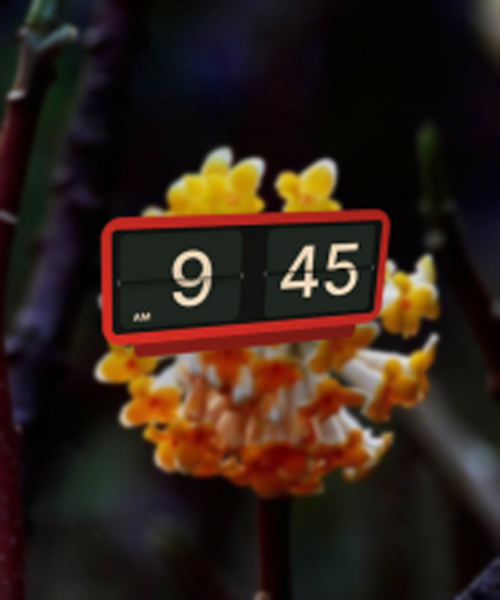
9:45
